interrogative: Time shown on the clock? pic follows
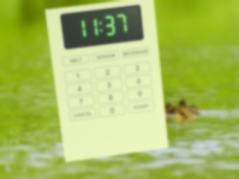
11:37
